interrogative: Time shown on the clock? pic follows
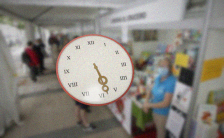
5:28
